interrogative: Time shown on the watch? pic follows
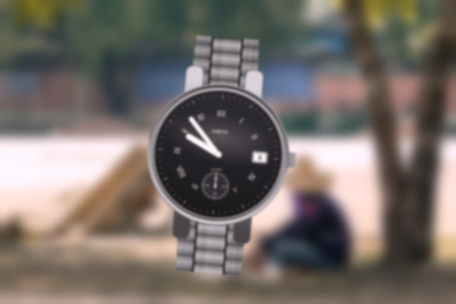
9:53
